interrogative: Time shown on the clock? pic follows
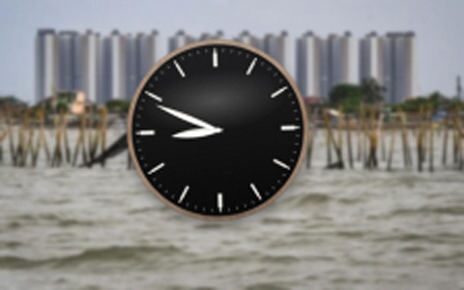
8:49
